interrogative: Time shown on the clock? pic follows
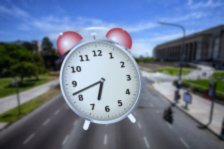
6:42
